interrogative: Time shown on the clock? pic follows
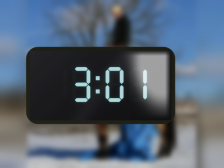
3:01
